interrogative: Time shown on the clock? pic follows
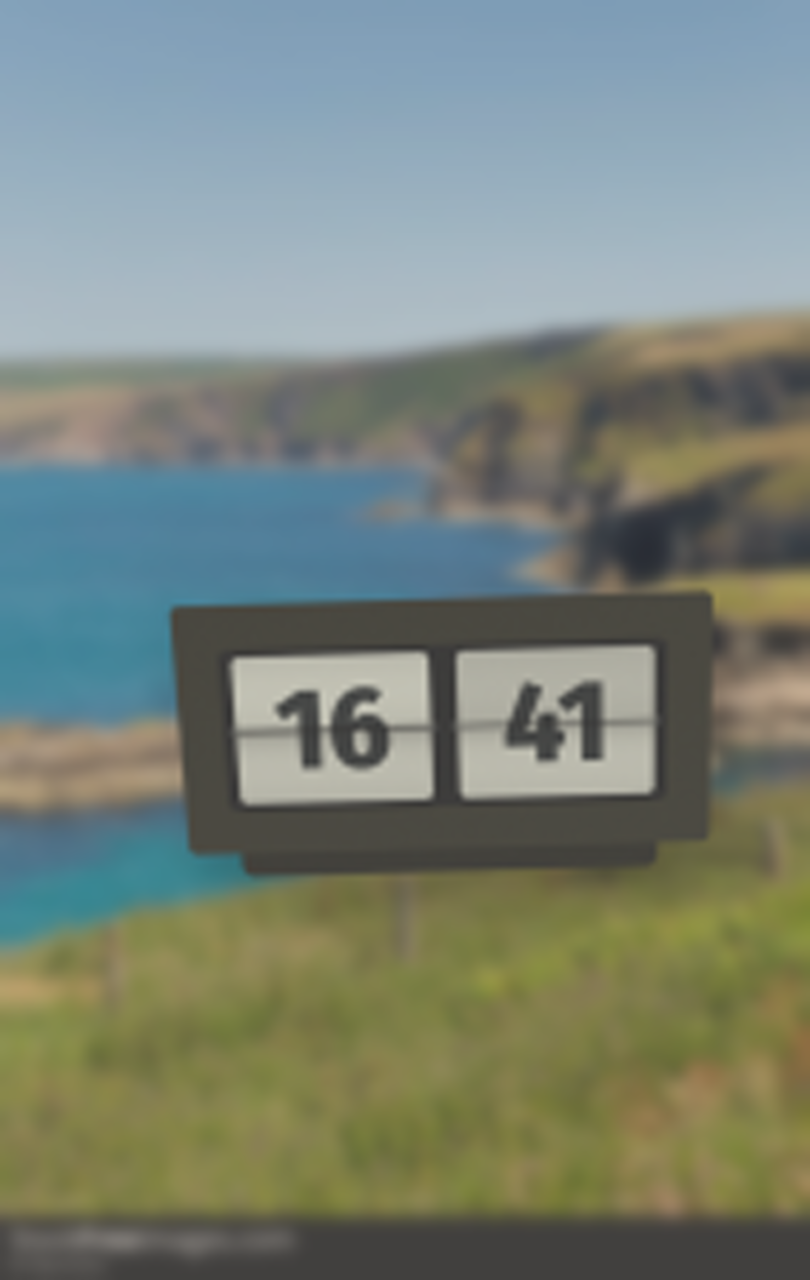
16:41
